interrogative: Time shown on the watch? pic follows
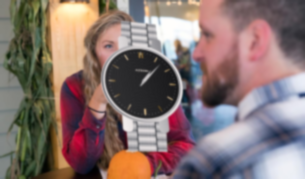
1:07
